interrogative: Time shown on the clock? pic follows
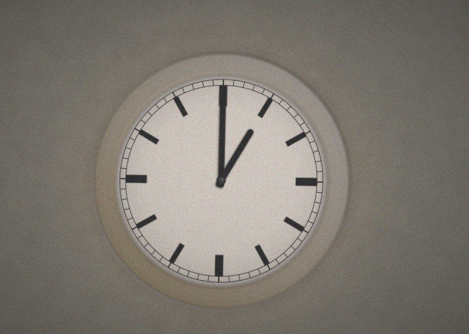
1:00
